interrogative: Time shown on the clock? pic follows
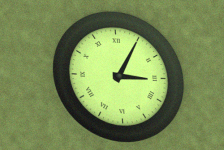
3:05
